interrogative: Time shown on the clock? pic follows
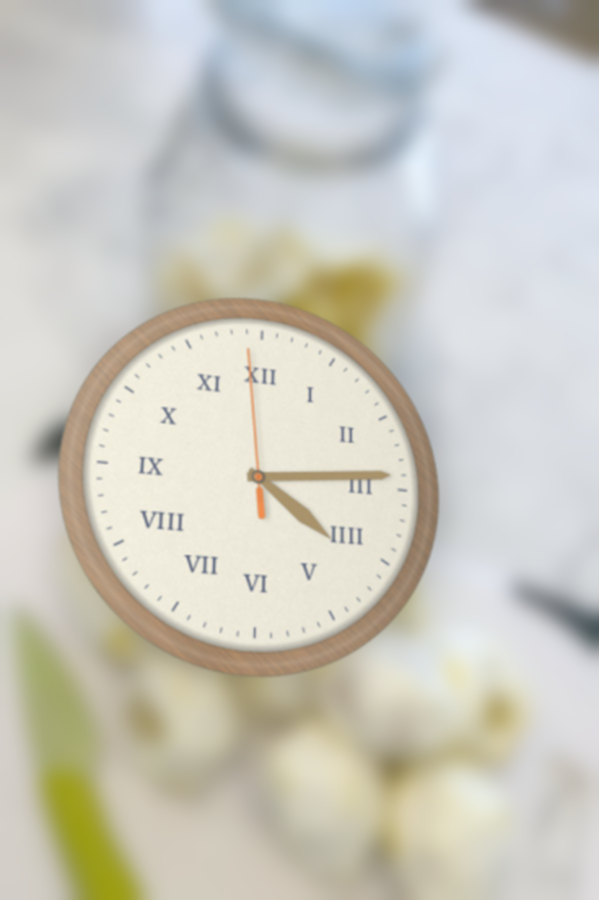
4:13:59
